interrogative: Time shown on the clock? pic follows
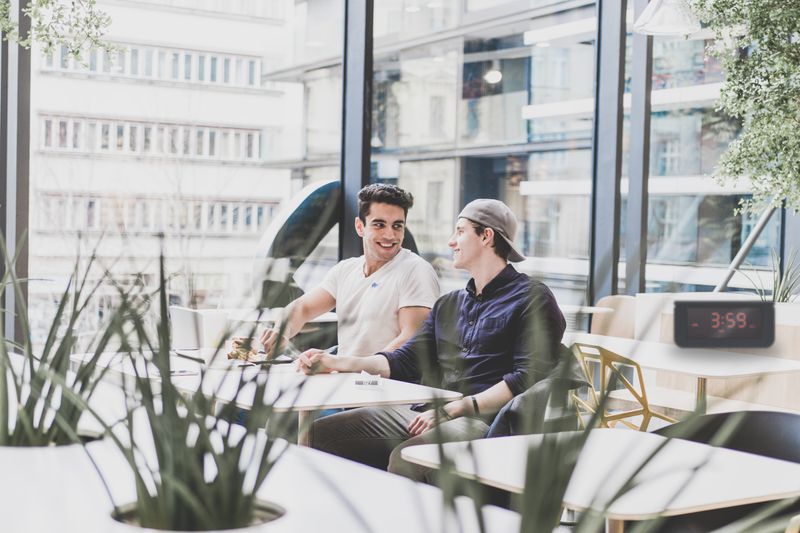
3:59
